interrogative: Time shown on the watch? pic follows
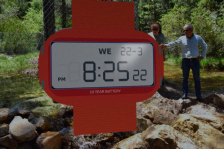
8:25:22
